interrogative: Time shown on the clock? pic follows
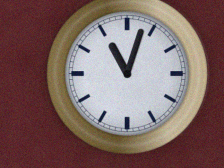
11:03
